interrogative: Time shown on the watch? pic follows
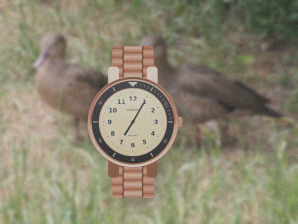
7:05
